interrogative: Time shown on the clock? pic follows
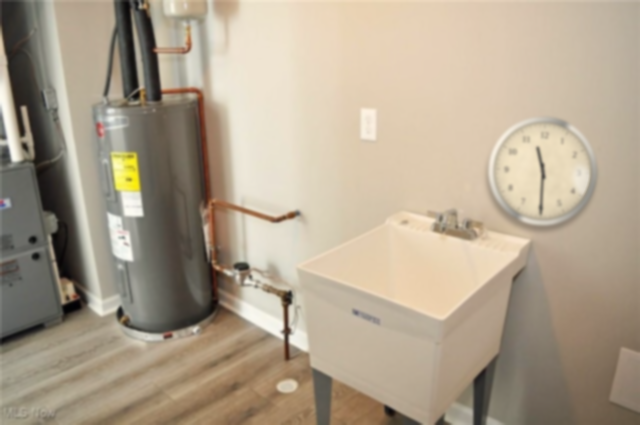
11:30
